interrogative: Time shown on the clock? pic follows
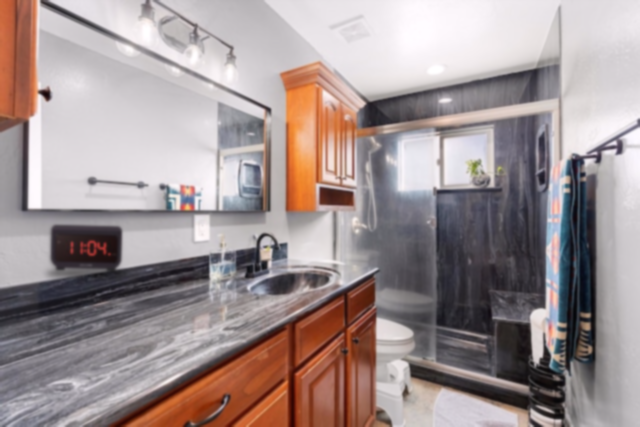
11:04
